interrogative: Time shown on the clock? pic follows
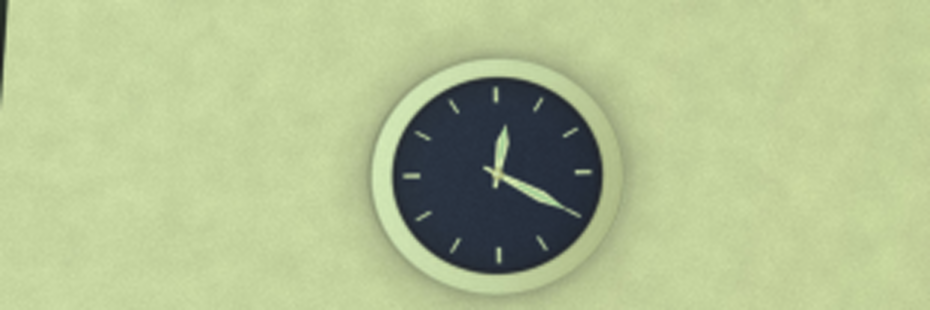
12:20
